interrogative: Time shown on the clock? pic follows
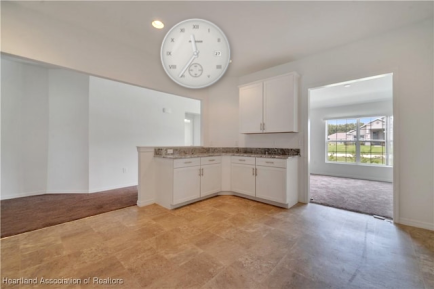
11:36
